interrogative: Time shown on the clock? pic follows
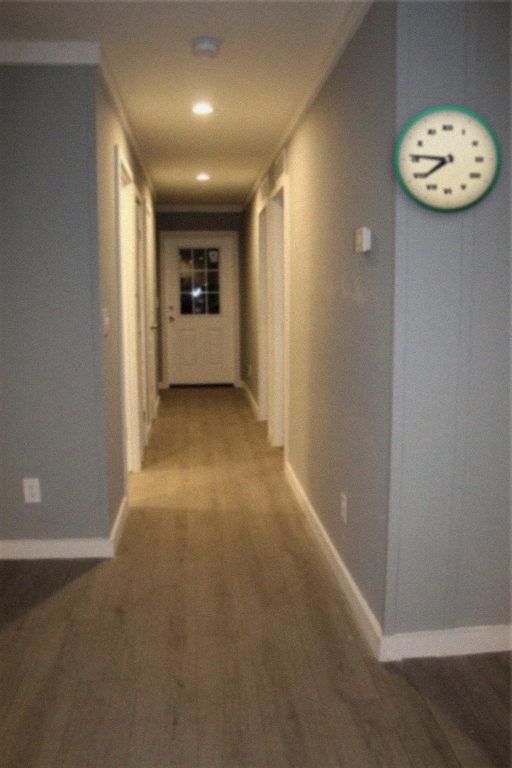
7:46
